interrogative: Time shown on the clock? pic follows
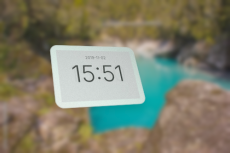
15:51
